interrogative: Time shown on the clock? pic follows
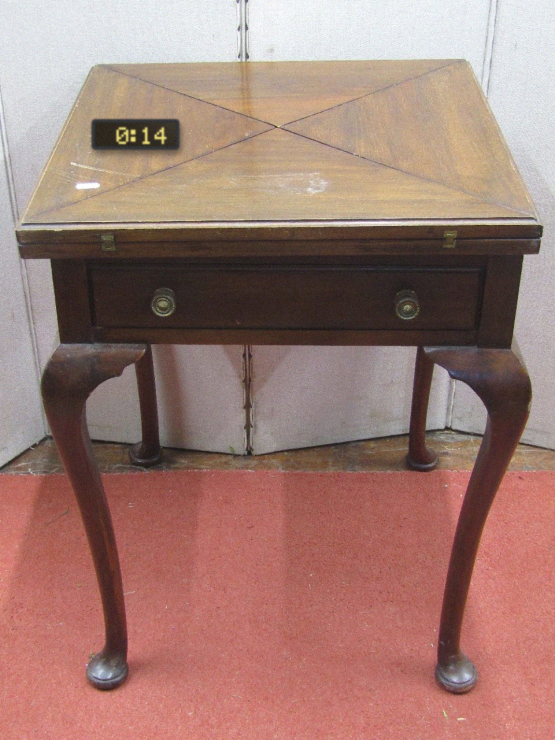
0:14
